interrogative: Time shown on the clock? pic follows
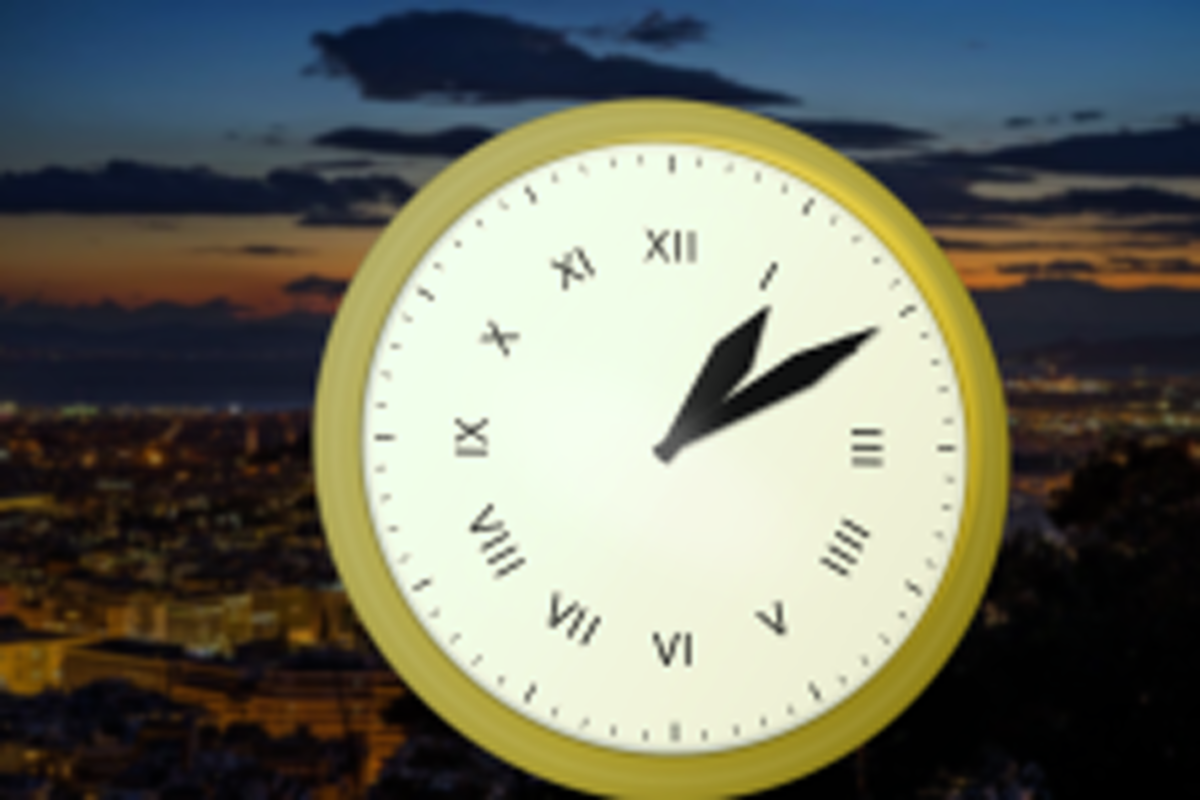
1:10
